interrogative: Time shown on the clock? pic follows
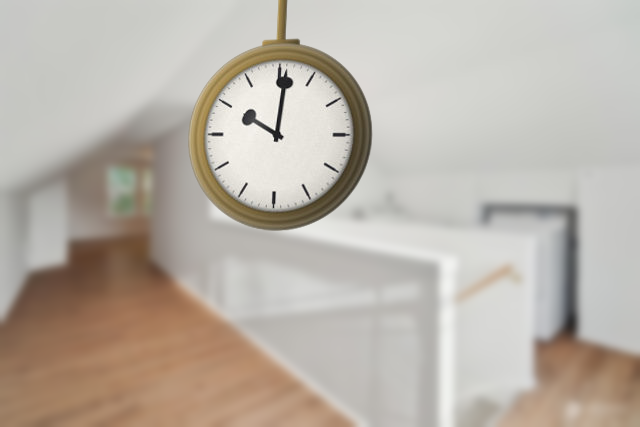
10:01
